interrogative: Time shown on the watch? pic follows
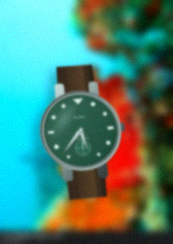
5:37
